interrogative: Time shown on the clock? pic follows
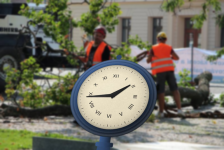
1:44
